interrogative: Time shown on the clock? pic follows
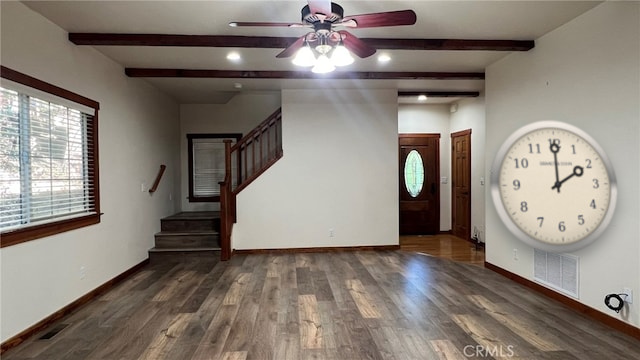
2:00
